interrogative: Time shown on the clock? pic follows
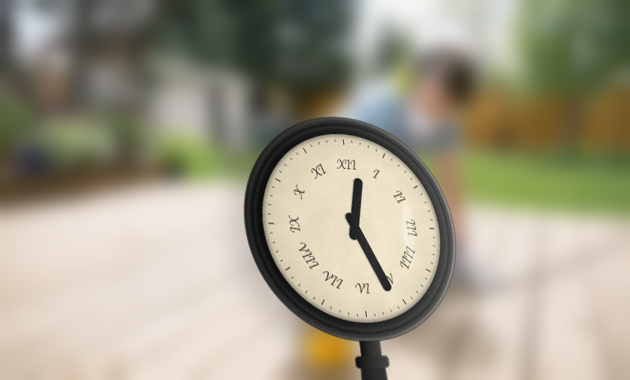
12:26
